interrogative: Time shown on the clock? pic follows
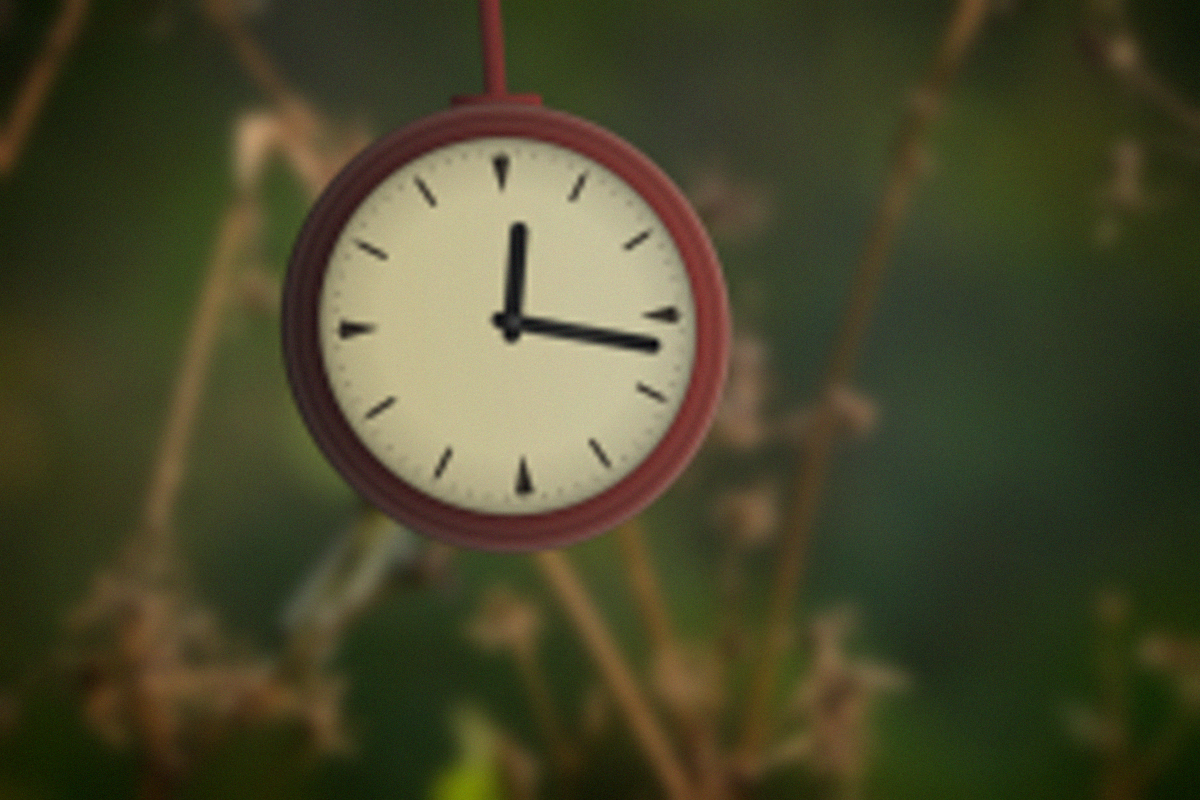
12:17
